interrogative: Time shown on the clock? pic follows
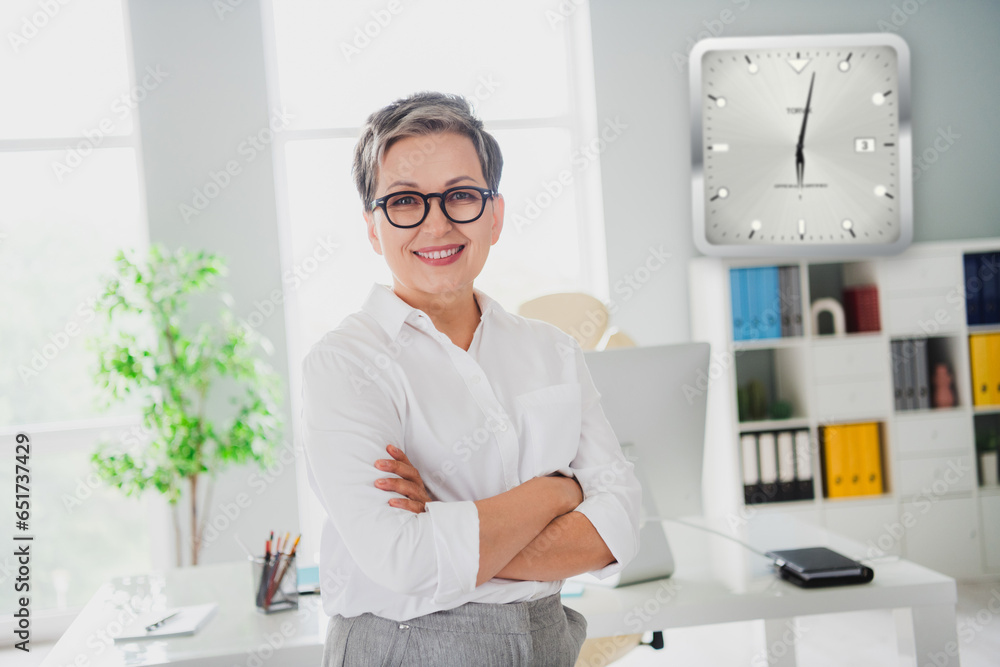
6:02
